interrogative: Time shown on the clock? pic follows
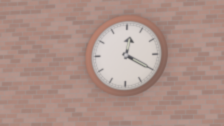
12:20
